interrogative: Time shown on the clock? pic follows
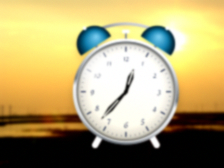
12:37
